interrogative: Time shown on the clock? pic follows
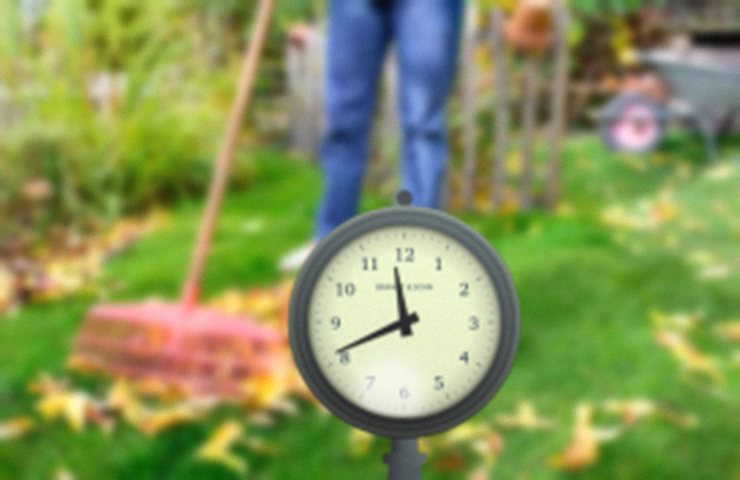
11:41
